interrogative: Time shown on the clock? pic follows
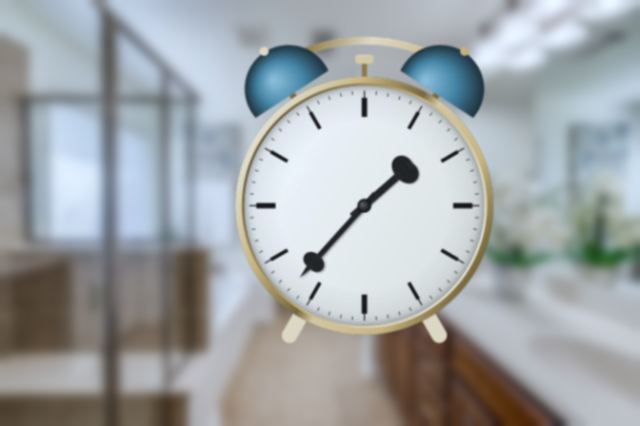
1:37
